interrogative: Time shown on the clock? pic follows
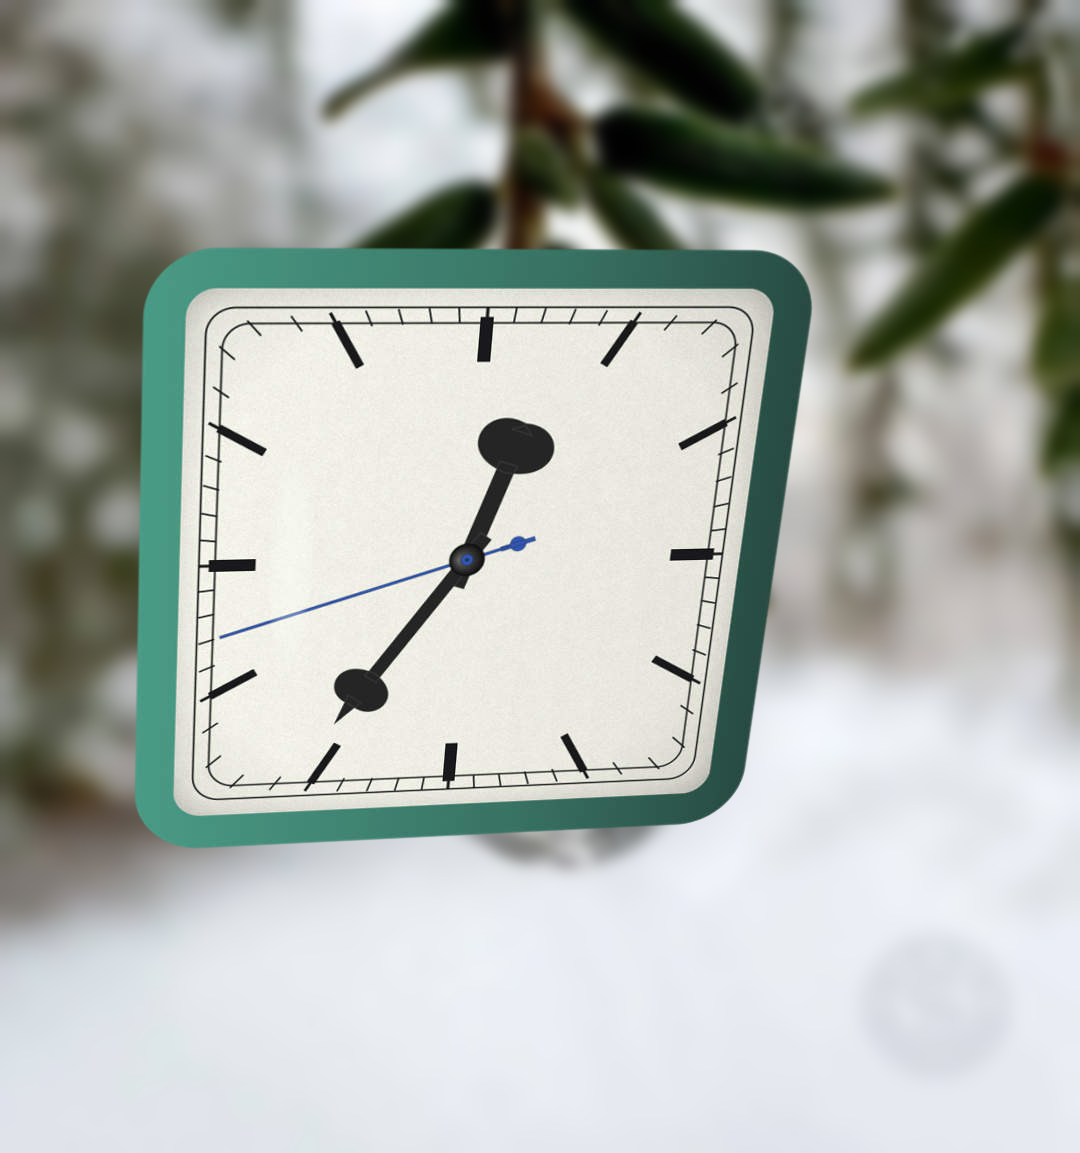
12:35:42
